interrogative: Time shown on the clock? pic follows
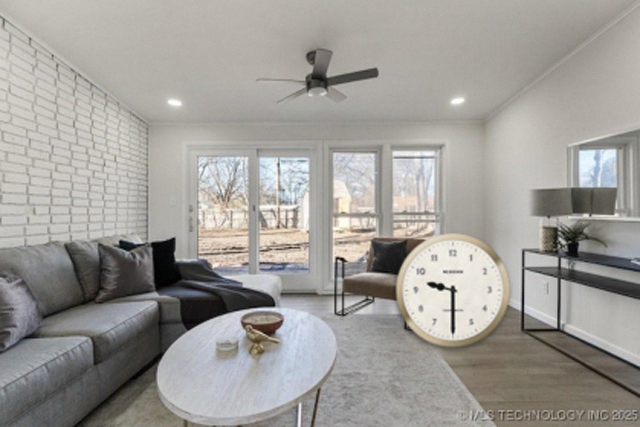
9:30
